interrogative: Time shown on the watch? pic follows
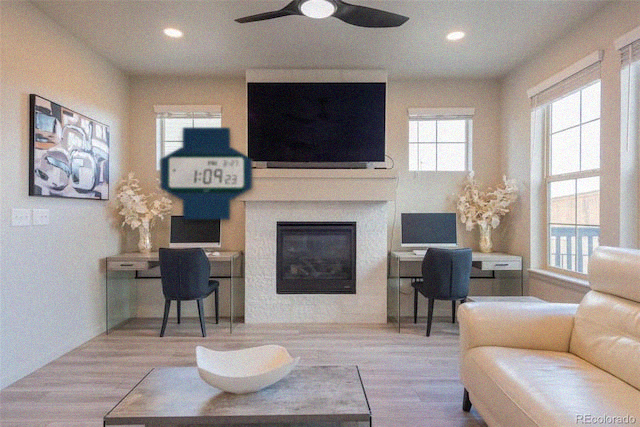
1:09
